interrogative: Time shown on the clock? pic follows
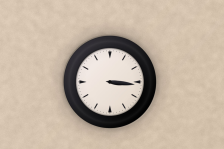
3:16
